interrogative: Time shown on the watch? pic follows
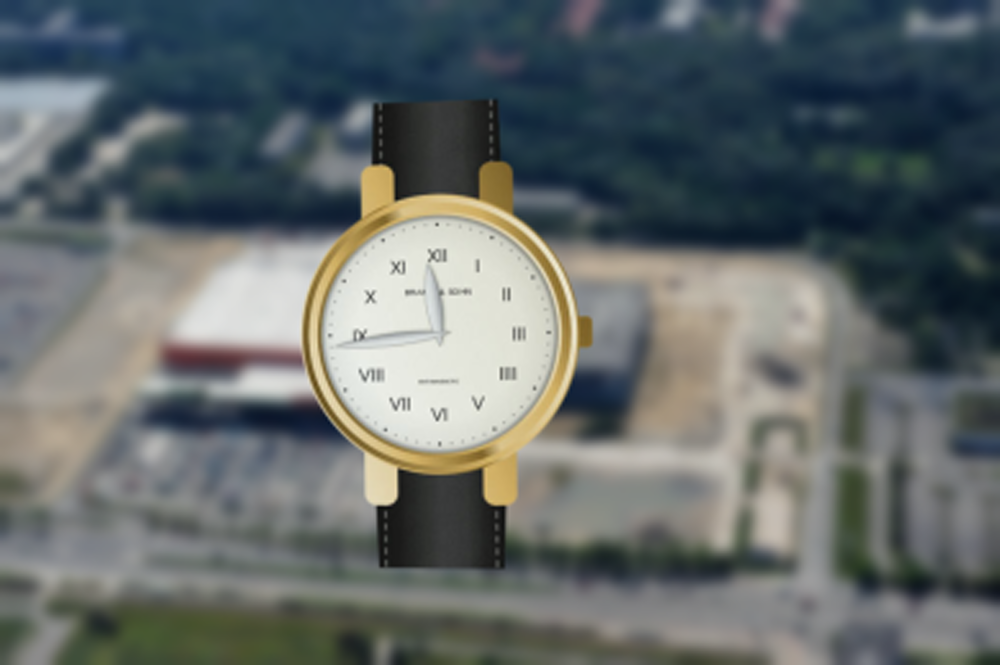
11:44
